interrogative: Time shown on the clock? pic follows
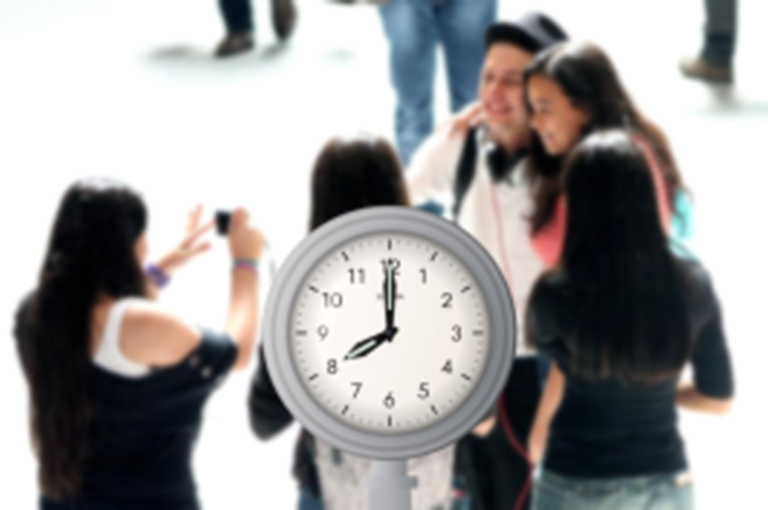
8:00
